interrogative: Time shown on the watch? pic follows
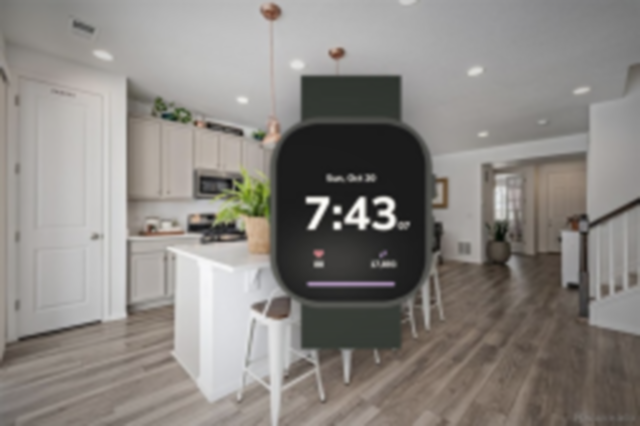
7:43
